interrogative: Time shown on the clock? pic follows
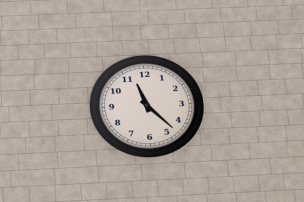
11:23
